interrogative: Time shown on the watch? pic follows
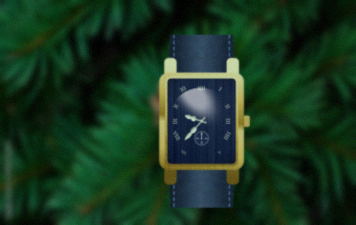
9:37
